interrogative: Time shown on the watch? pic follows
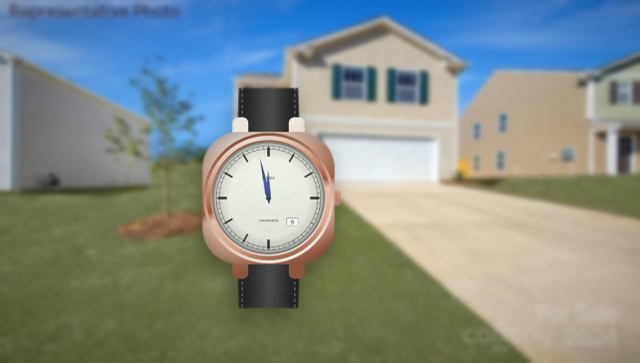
11:58
